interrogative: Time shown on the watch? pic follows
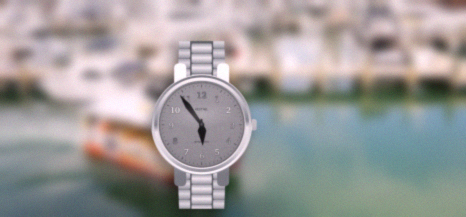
5:54
